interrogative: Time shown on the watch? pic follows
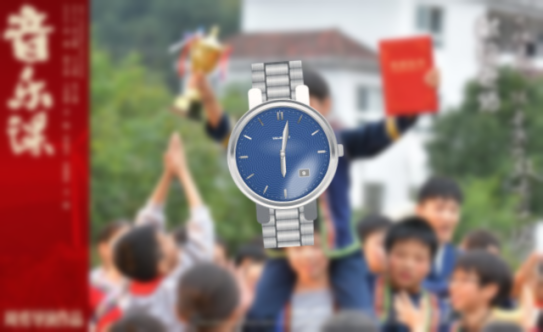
6:02
